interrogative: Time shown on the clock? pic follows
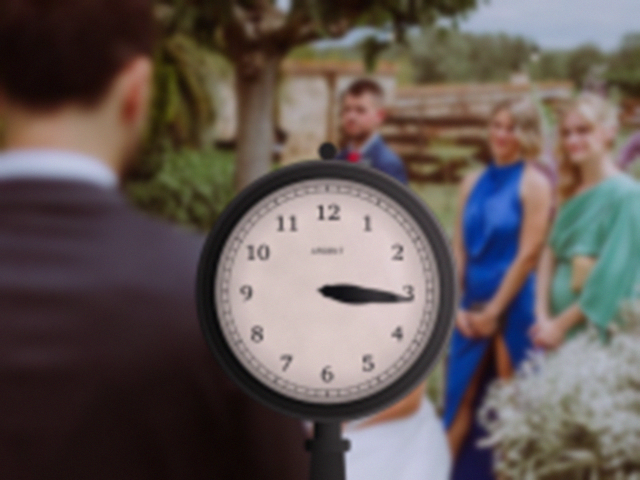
3:16
